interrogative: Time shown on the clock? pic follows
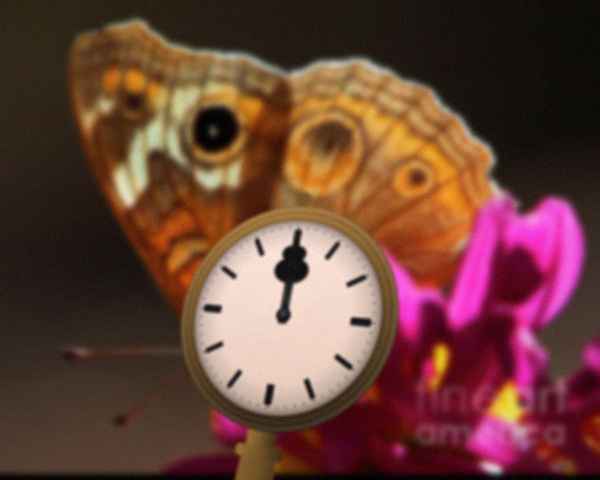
12:00
